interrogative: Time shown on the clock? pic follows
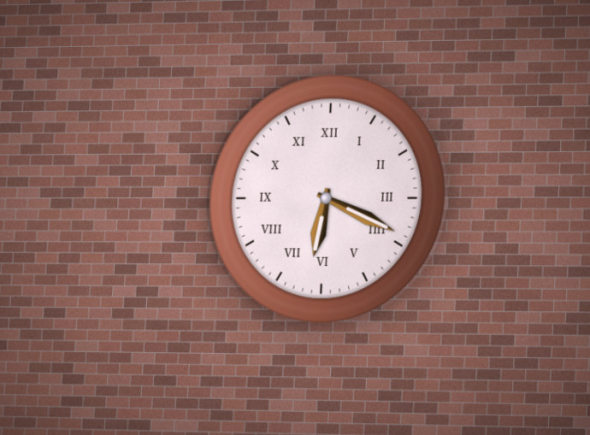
6:19
